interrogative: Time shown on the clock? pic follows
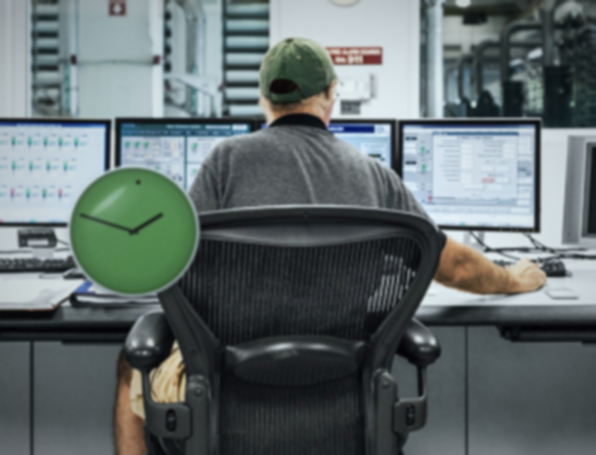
1:47
